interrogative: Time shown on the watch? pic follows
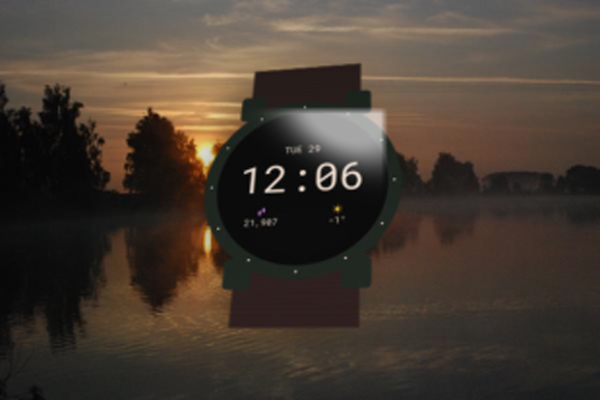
12:06
